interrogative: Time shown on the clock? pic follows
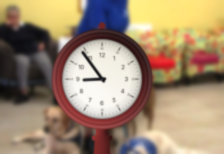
8:54
